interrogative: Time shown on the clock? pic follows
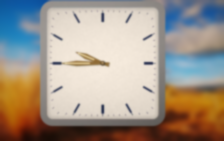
9:45
